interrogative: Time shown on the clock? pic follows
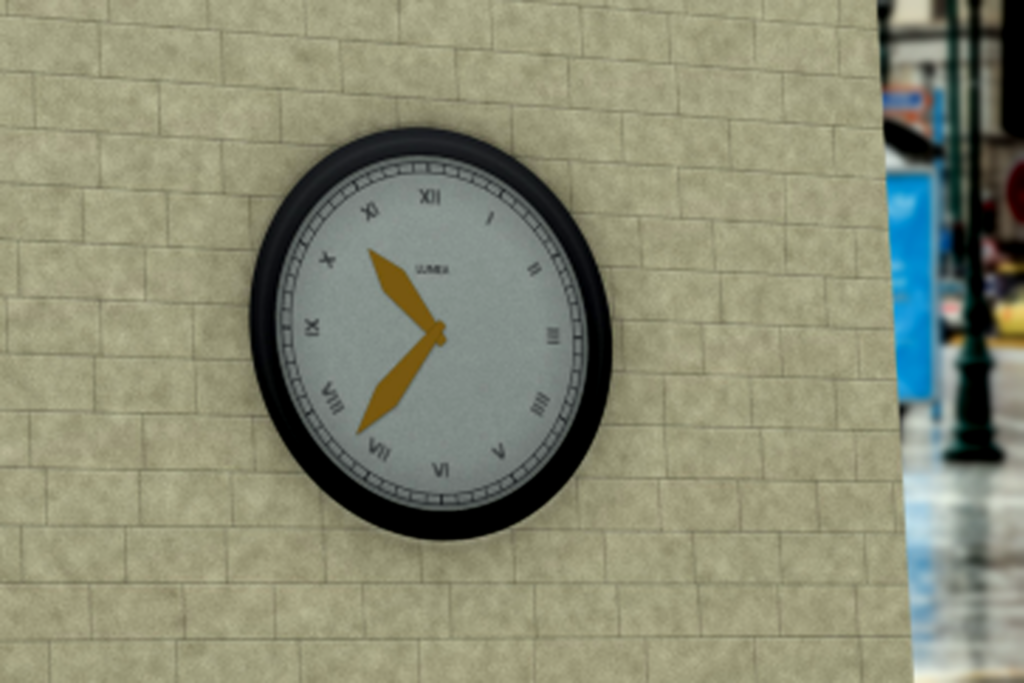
10:37
